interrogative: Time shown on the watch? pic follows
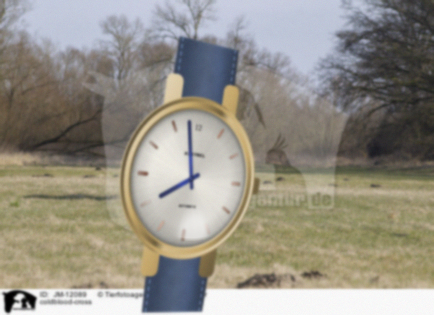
7:58
